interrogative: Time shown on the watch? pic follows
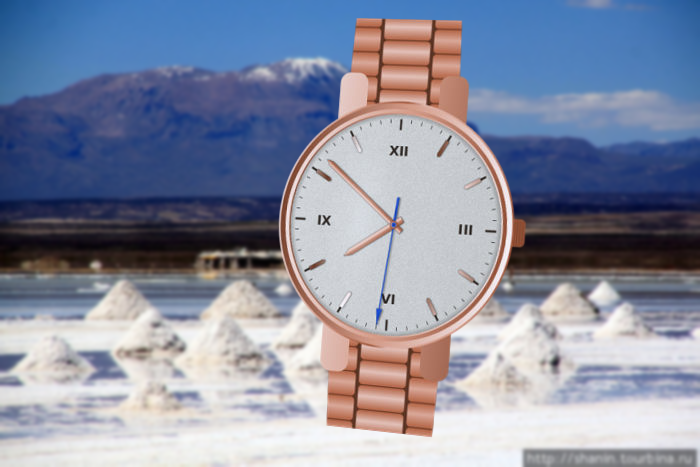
7:51:31
